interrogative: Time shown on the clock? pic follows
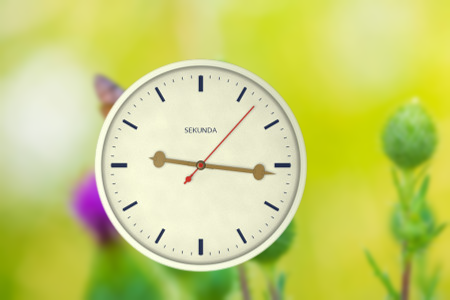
9:16:07
